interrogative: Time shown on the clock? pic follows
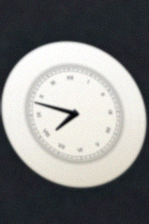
7:48
